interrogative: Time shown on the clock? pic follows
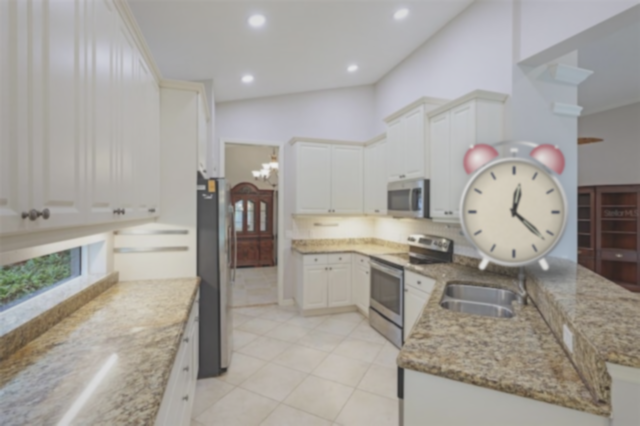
12:22
